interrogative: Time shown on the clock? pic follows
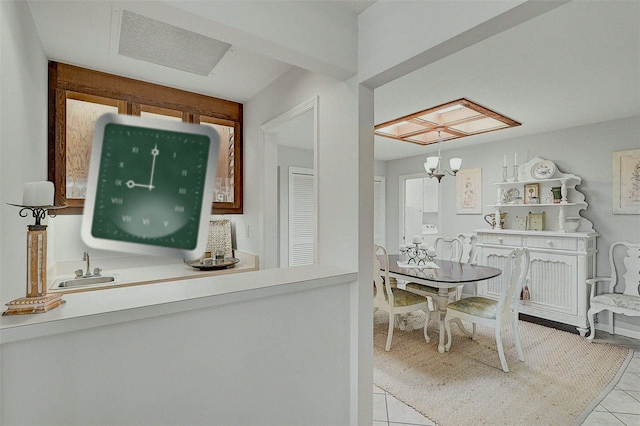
9:00
